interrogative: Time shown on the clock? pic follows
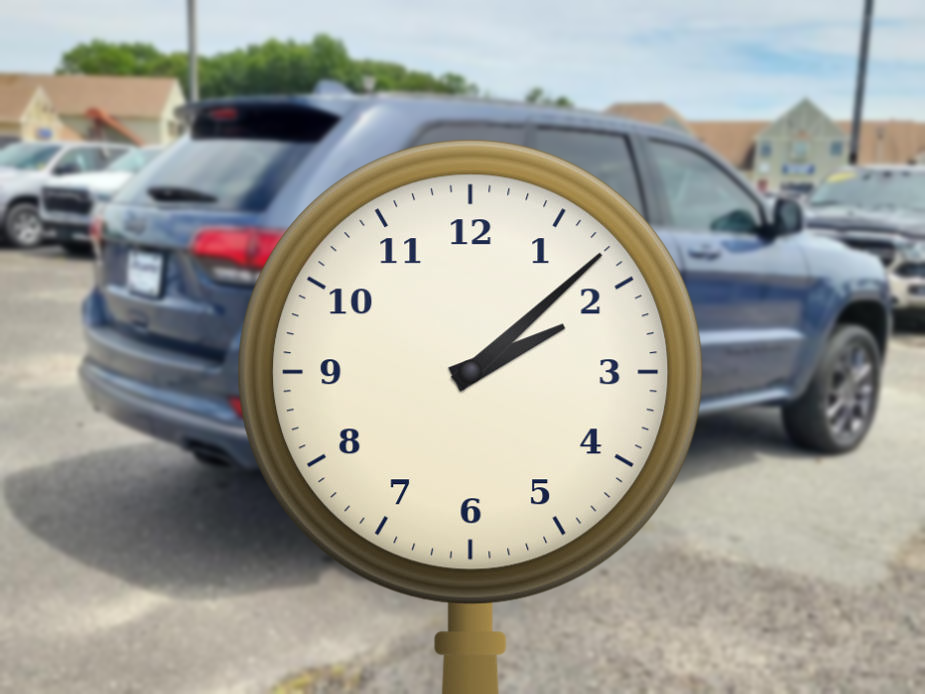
2:08
